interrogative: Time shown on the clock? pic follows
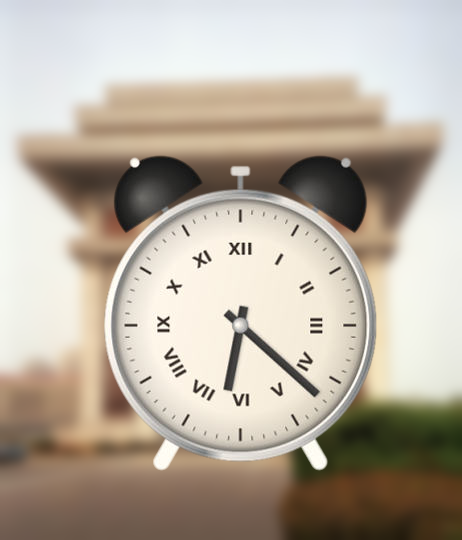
6:22
